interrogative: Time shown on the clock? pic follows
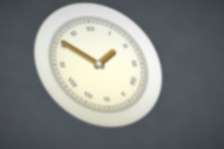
1:51
